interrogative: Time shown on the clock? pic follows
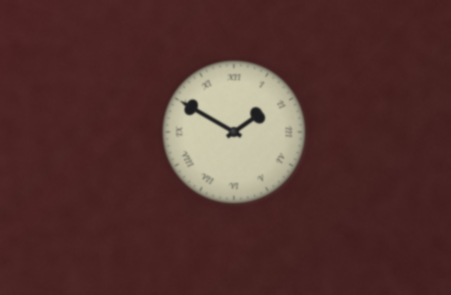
1:50
